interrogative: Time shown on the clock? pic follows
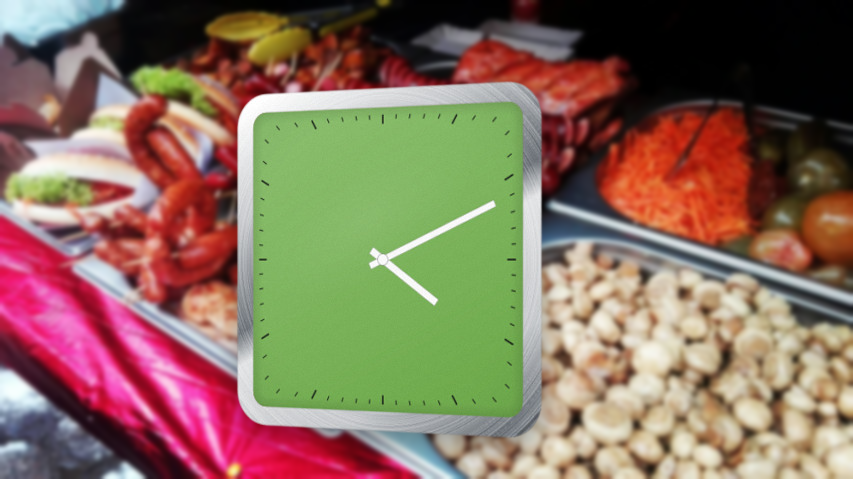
4:11
